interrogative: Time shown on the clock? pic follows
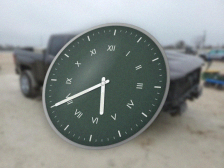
5:40
